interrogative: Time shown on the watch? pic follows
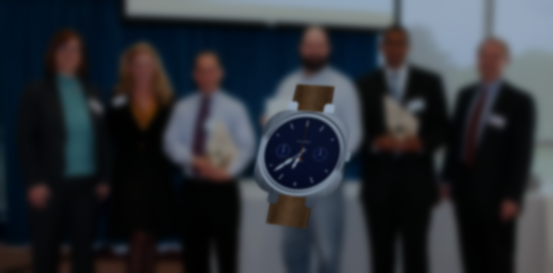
6:38
